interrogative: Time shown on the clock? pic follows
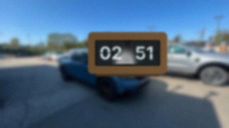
2:51
